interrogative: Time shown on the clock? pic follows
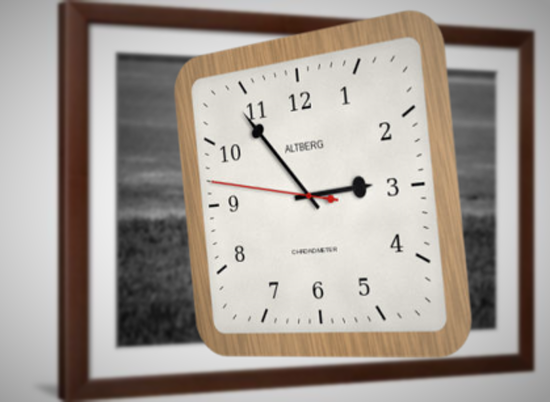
2:53:47
